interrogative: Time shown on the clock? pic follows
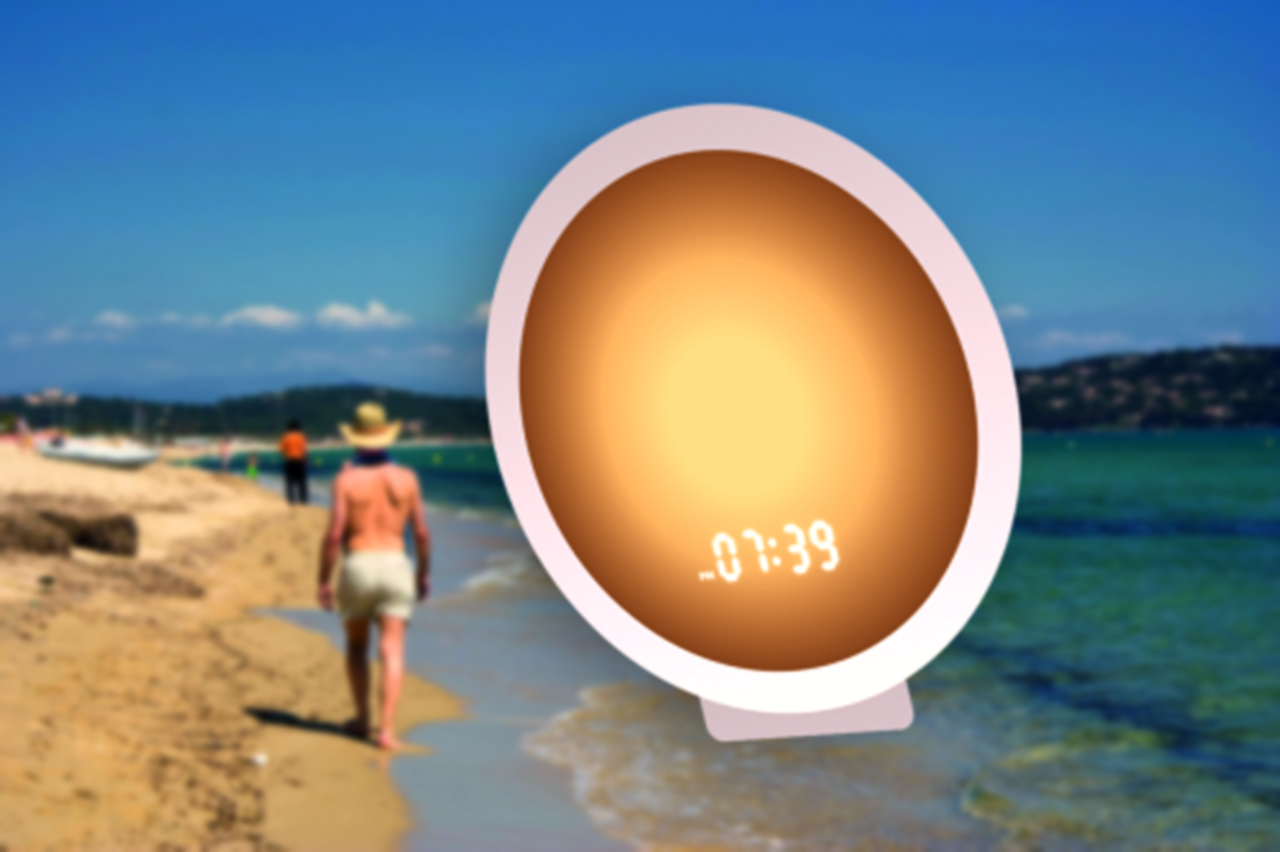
7:39
